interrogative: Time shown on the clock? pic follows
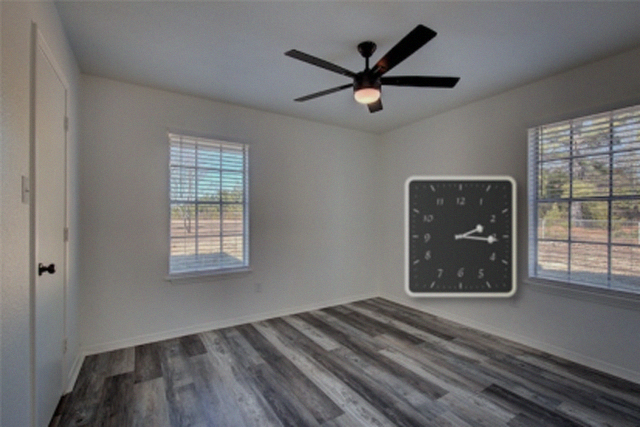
2:16
